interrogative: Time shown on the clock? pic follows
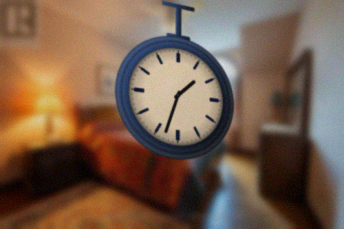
1:33
